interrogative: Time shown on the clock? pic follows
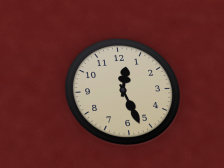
12:27
